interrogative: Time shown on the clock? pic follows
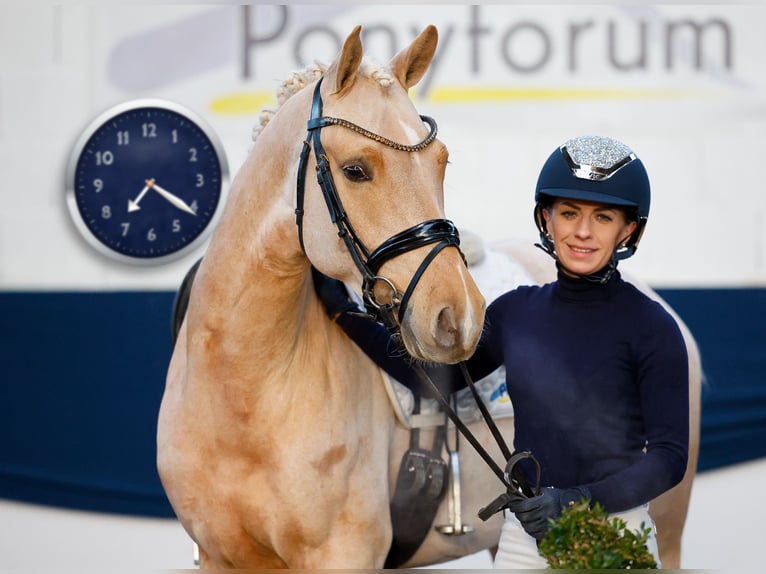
7:21
